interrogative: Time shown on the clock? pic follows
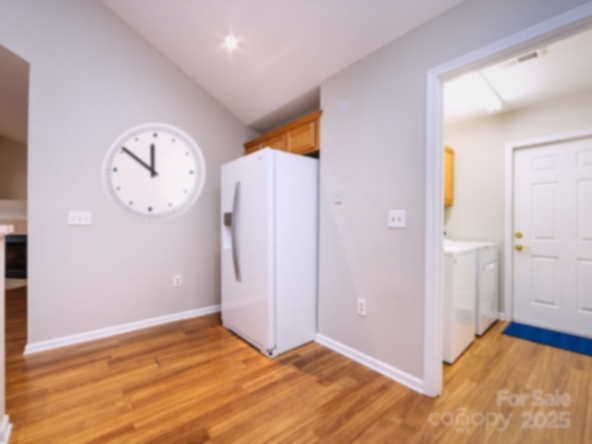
11:51
